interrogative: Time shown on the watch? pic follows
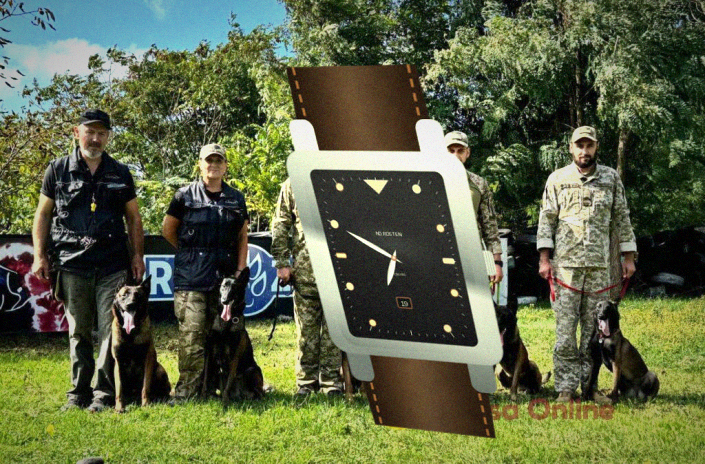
6:50
